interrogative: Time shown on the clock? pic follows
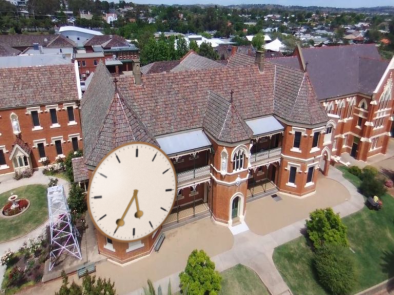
5:35
